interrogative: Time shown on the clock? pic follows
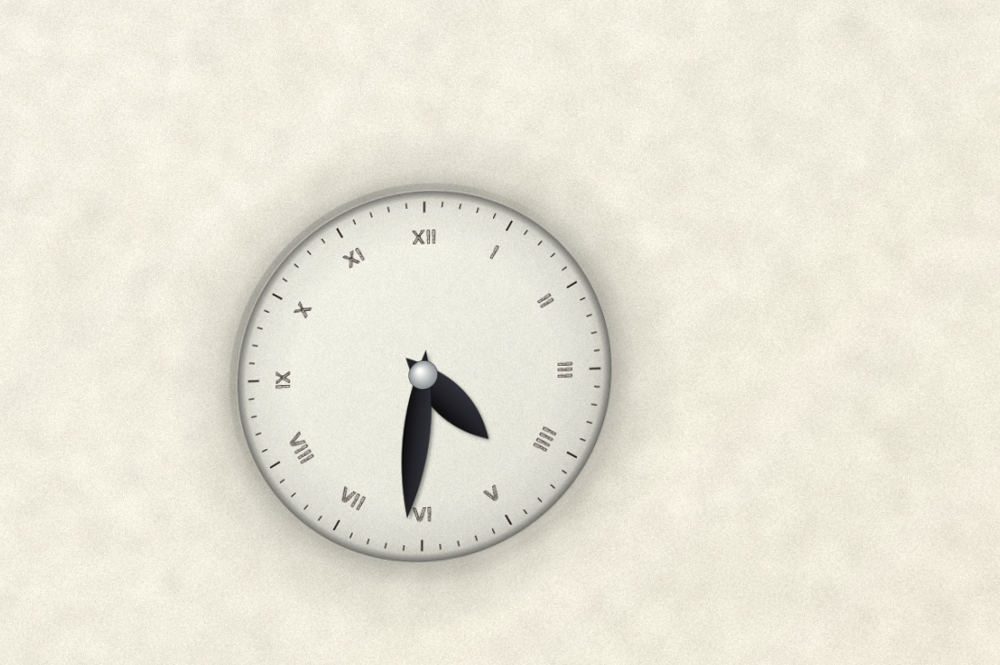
4:31
